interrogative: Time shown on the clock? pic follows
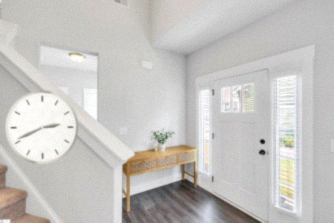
2:41
